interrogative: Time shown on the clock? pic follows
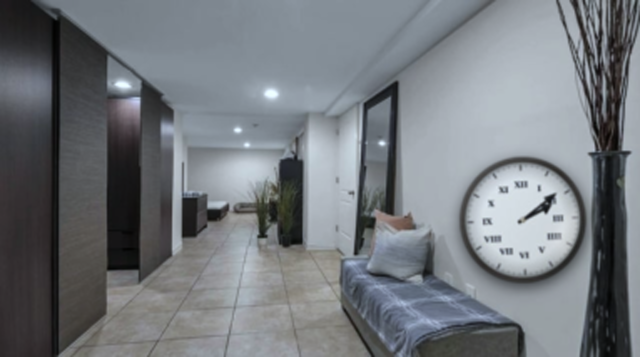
2:09
